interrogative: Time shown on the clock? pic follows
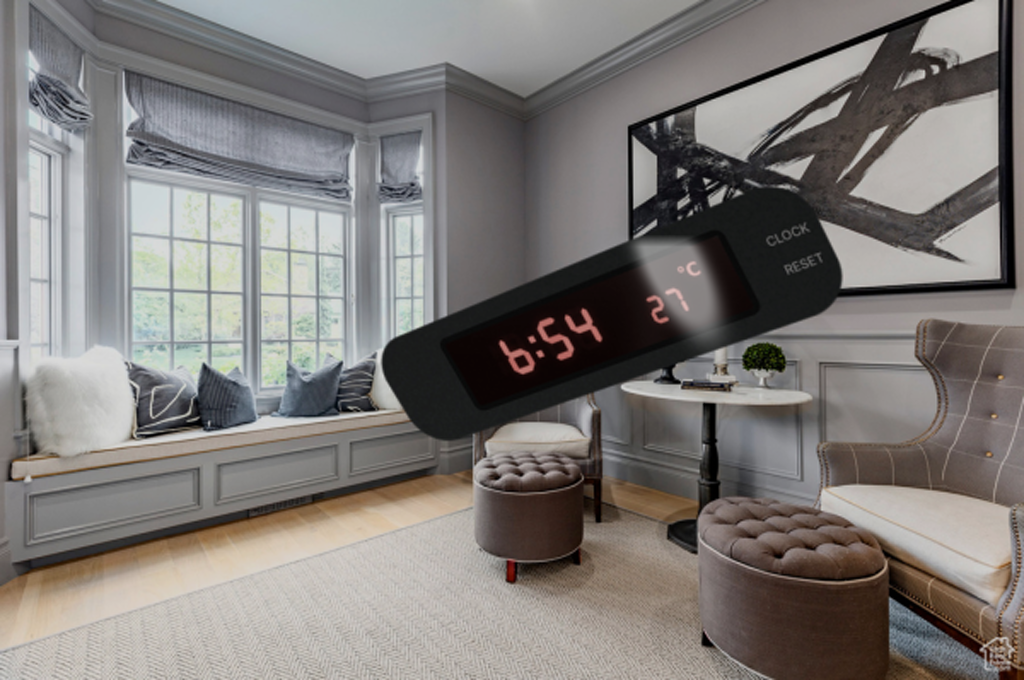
6:54
